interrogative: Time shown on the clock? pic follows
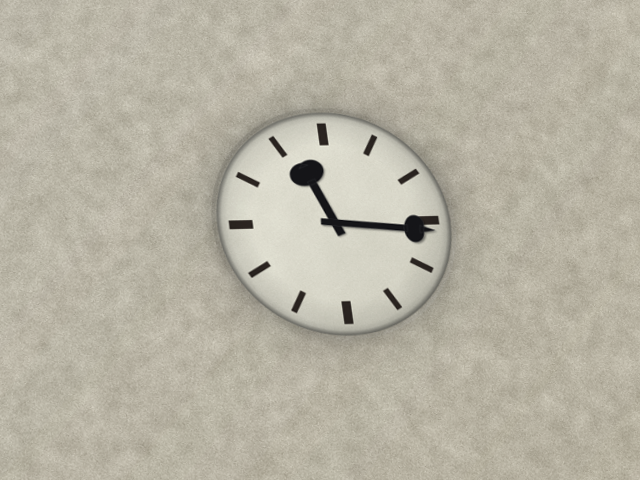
11:16
